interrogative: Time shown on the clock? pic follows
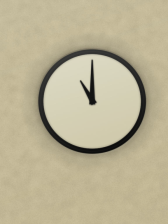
11:00
